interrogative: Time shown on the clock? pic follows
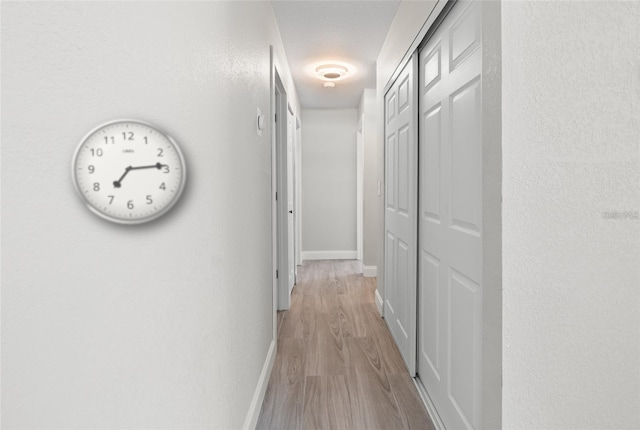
7:14
